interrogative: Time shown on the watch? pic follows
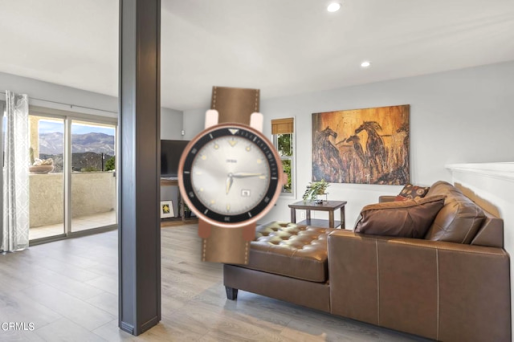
6:14
